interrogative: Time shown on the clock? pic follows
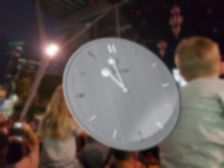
10:59
